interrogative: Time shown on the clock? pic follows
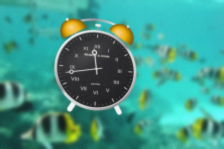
11:43
